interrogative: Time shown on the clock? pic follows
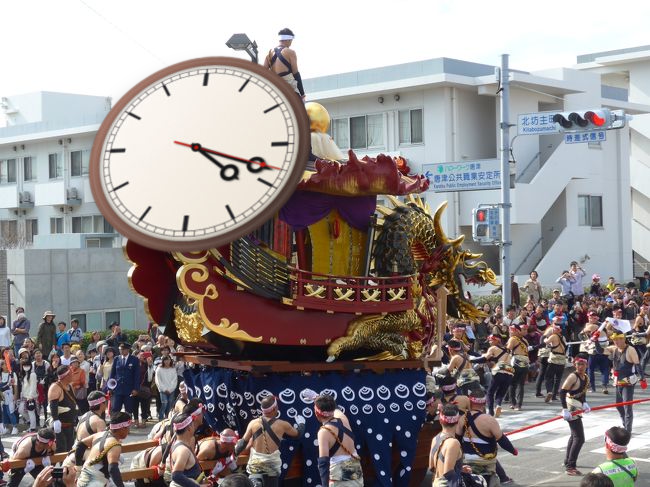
4:18:18
